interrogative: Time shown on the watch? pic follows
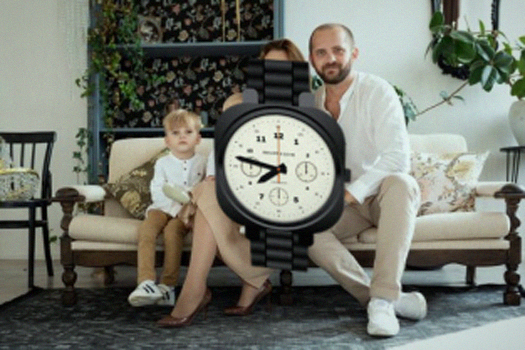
7:47
